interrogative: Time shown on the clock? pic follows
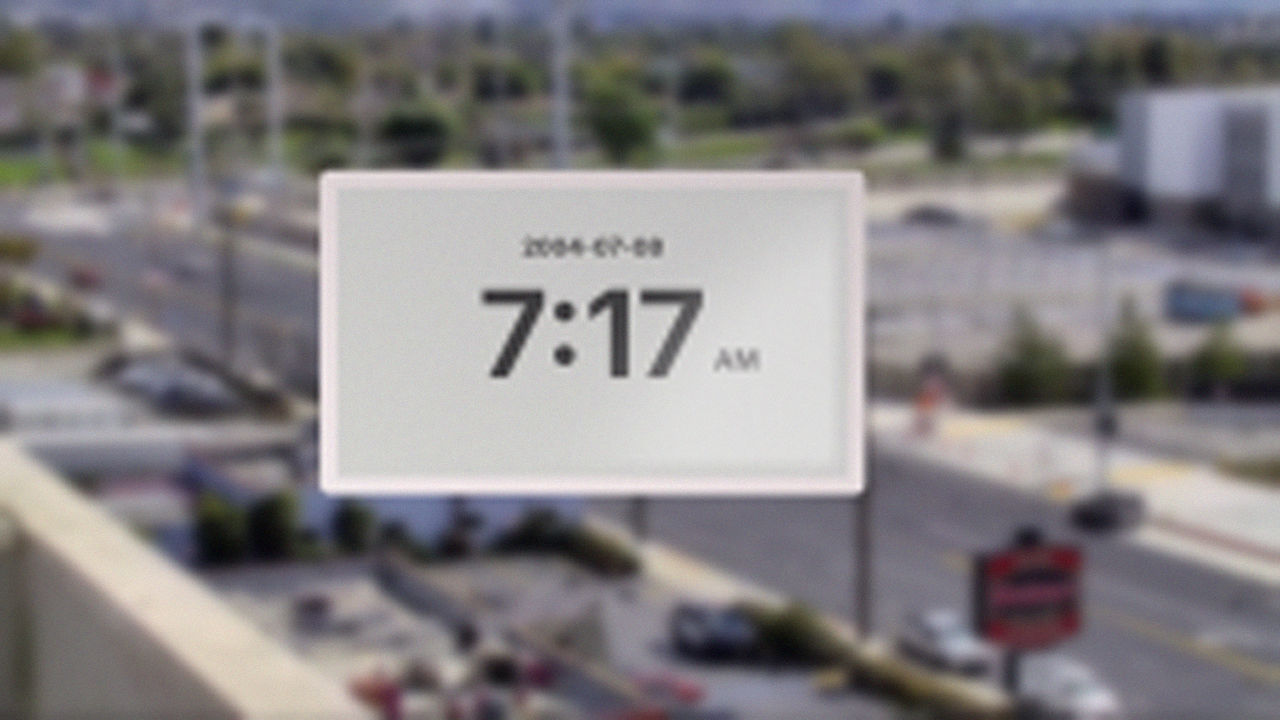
7:17
